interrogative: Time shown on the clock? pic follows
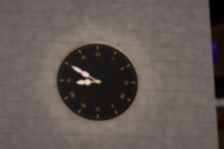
8:50
